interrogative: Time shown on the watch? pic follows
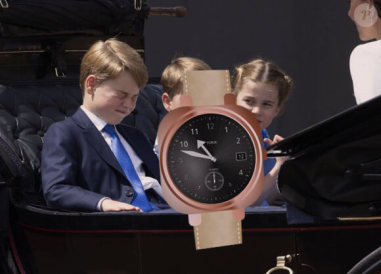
10:48
